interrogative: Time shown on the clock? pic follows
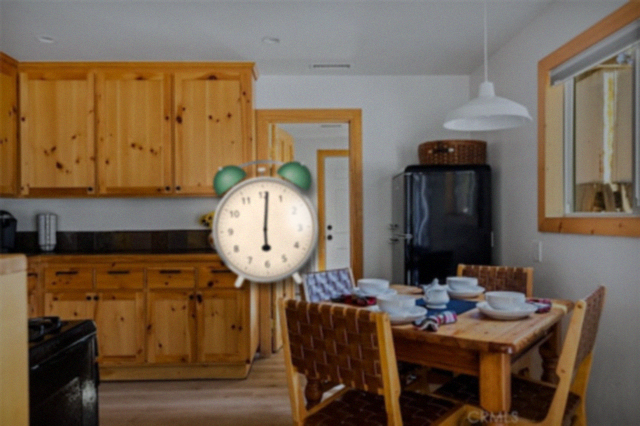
6:01
